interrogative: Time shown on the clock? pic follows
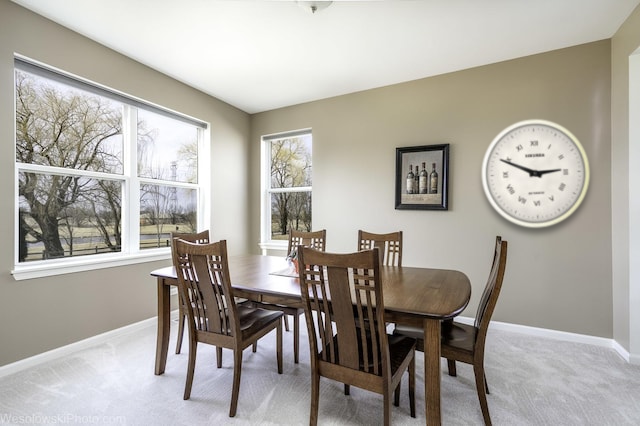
2:49
